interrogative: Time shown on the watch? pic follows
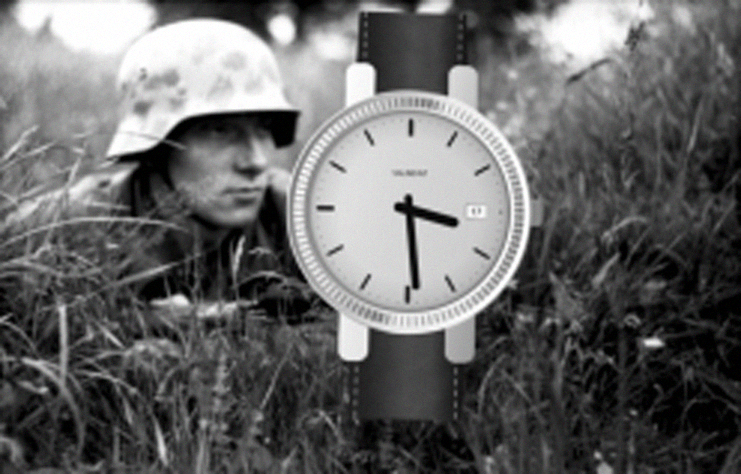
3:29
